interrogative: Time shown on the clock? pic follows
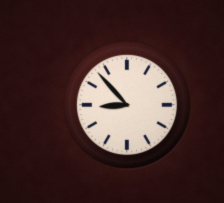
8:53
